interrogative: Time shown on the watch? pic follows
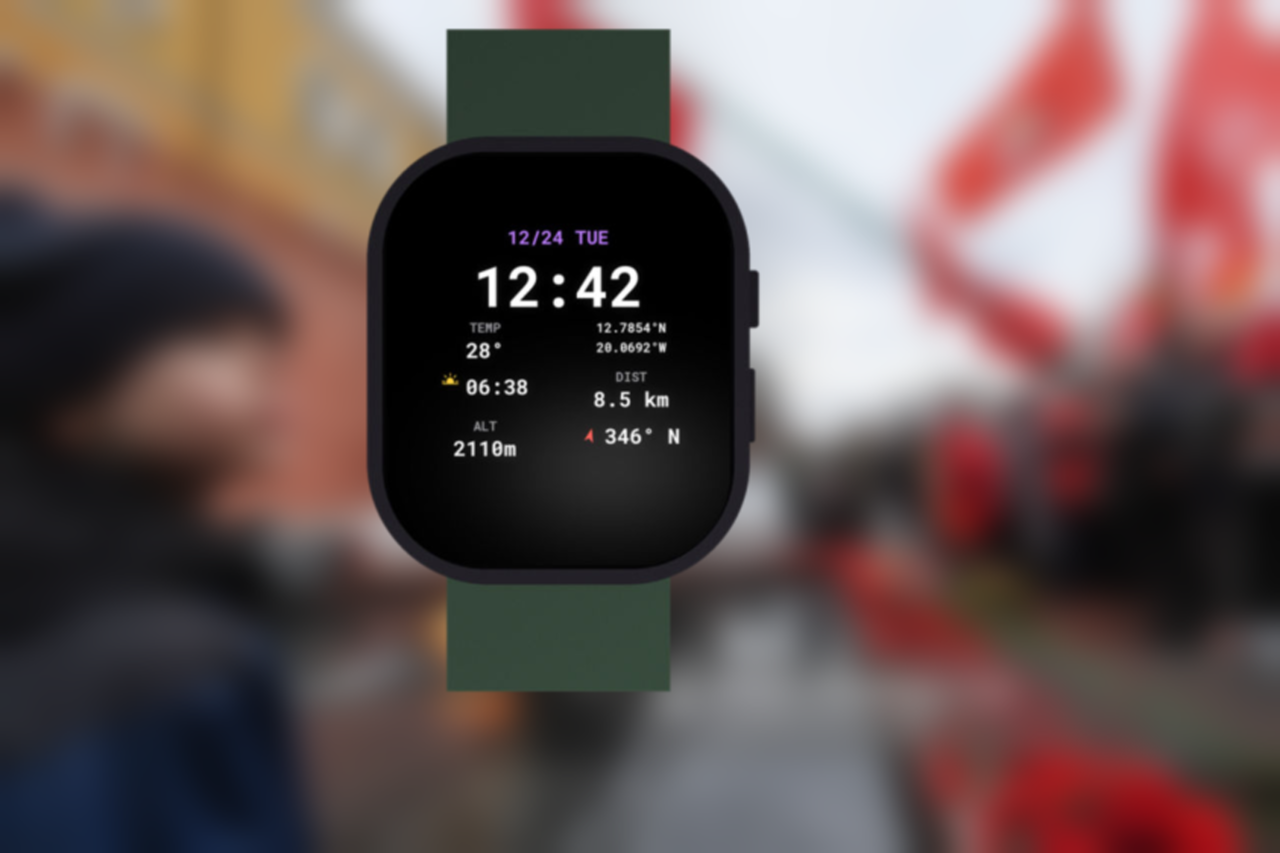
12:42
